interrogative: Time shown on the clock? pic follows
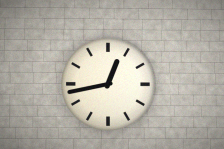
12:43
